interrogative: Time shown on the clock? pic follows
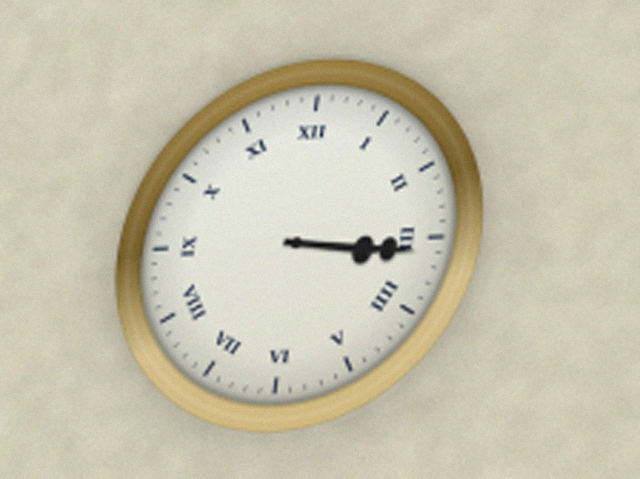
3:16
